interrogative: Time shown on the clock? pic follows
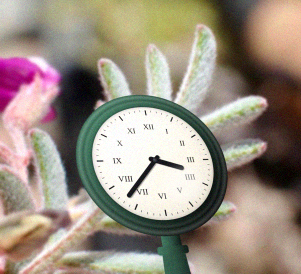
3:37
